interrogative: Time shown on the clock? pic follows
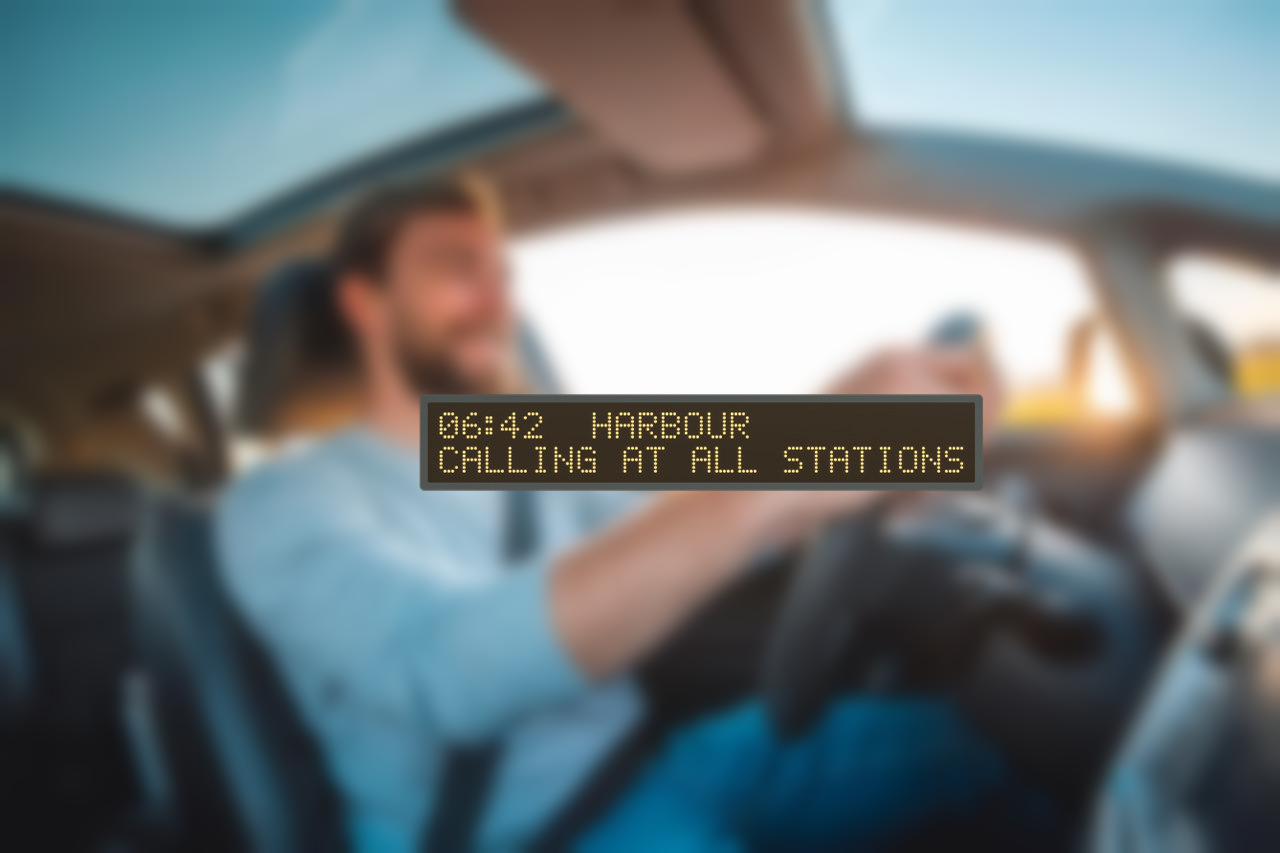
6:42
